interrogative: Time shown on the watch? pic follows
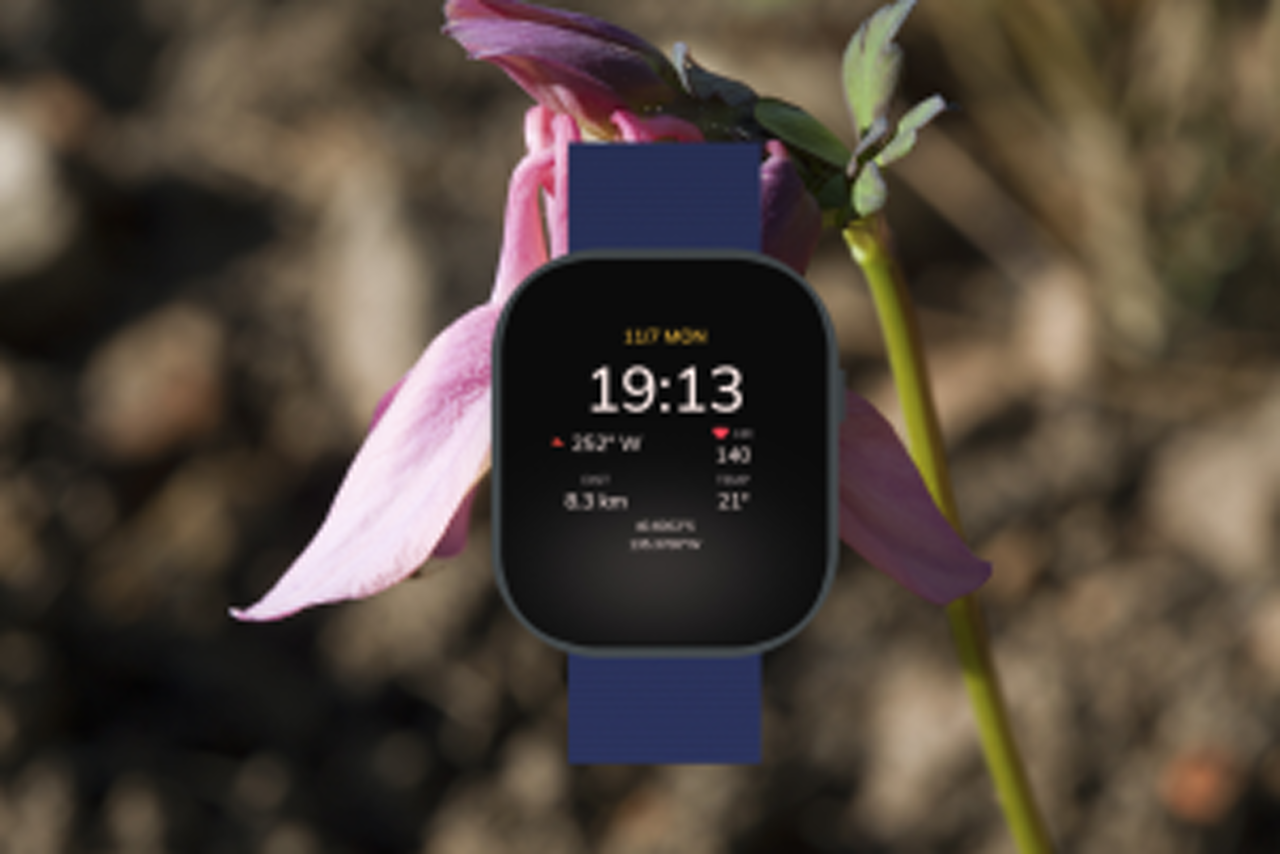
19:13
